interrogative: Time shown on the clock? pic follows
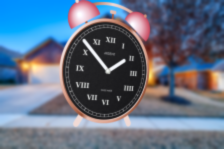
1:52
